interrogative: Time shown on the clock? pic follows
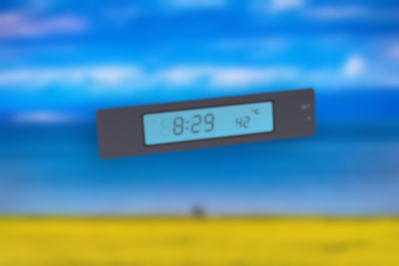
8:29
